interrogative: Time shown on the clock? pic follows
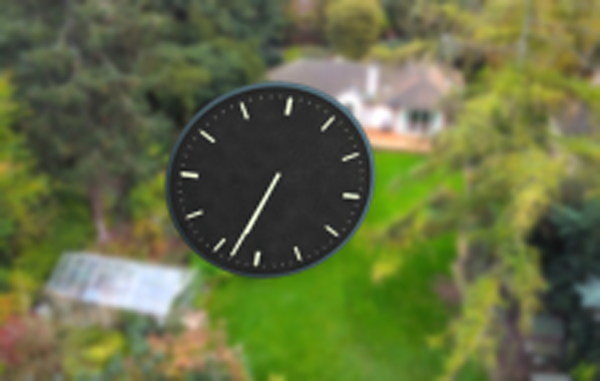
6:33
